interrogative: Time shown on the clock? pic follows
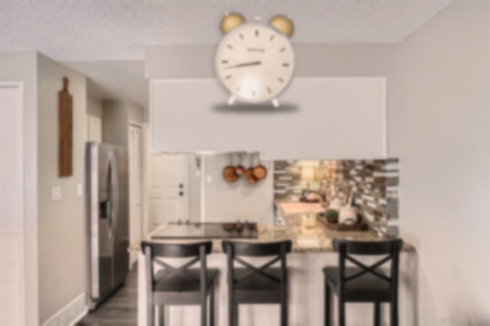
8:43
